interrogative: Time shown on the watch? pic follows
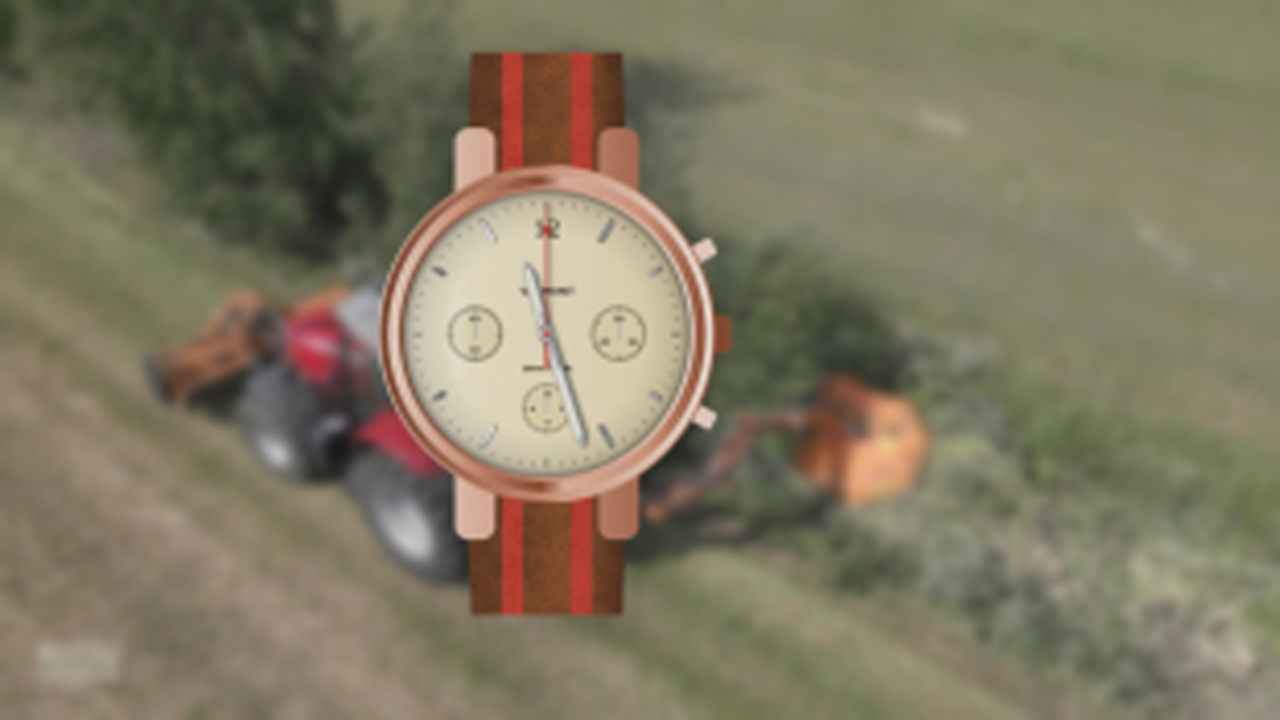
11:27
